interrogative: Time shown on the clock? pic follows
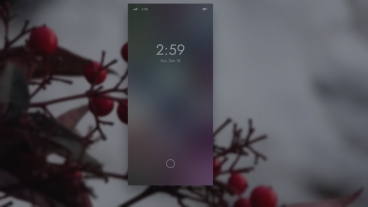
2:59
